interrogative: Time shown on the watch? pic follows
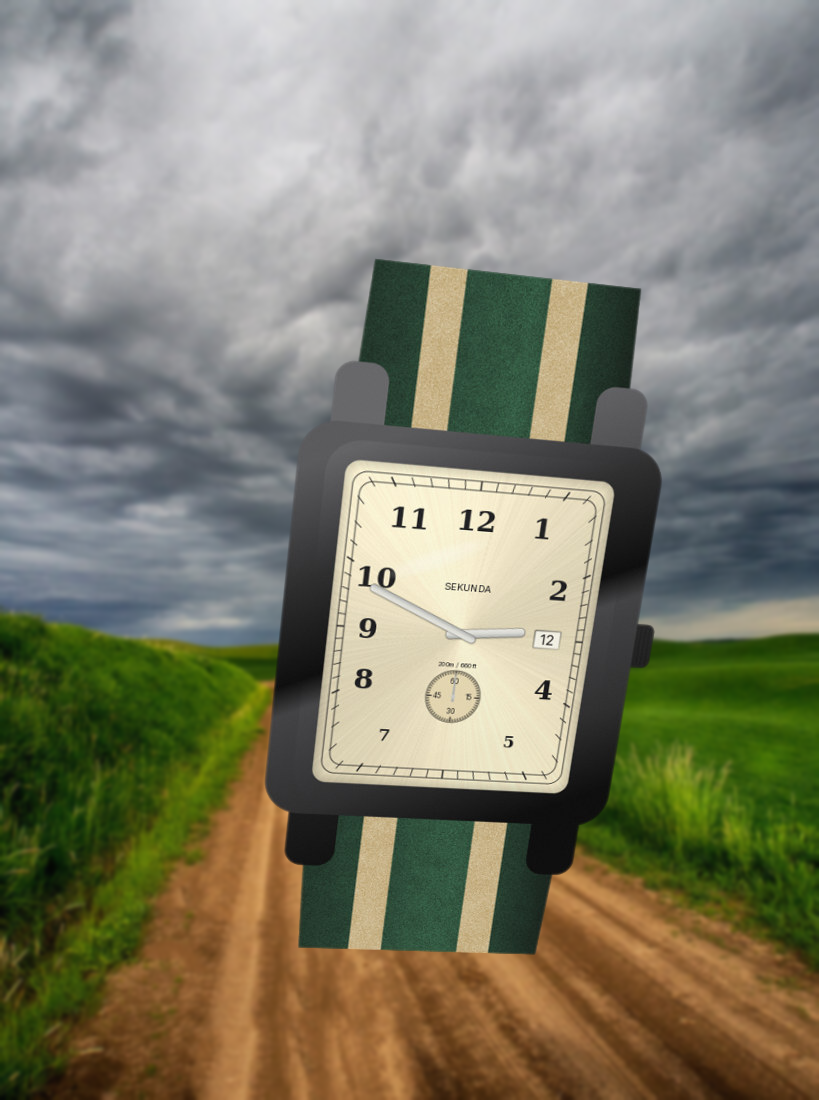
2:49
